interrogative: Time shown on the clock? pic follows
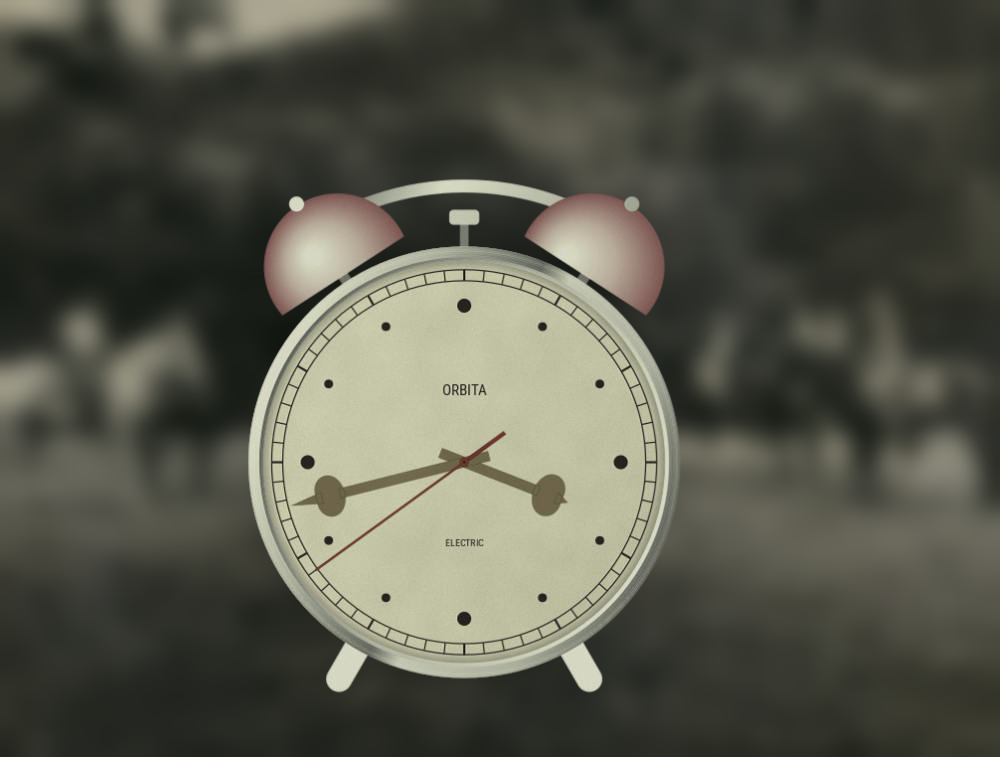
3:42:39
